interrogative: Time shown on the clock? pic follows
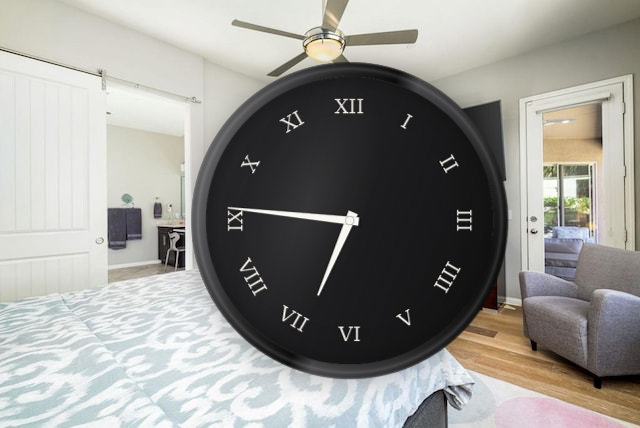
6:46
